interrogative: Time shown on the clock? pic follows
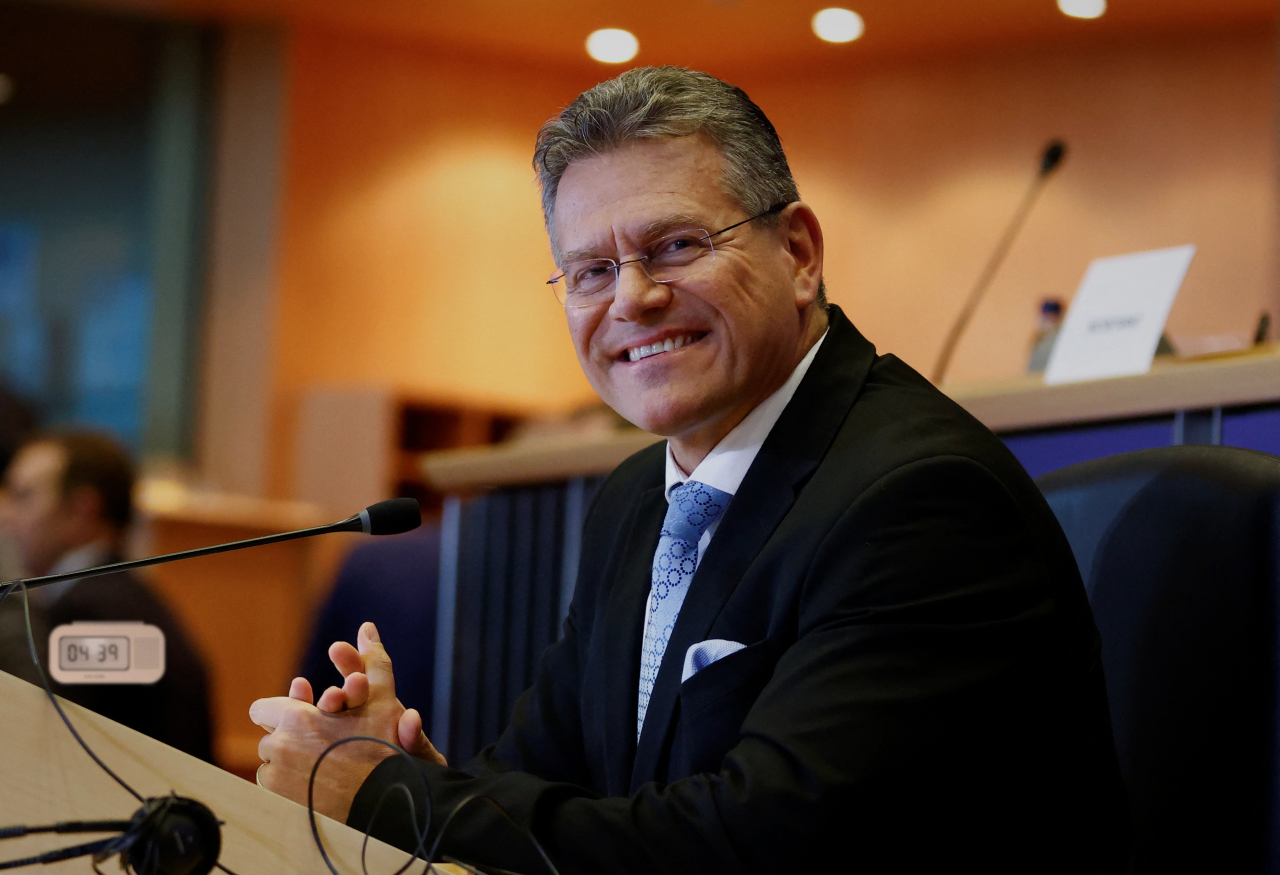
4:39
